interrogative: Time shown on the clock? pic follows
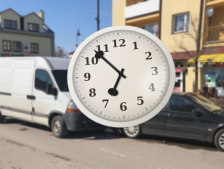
6:53
